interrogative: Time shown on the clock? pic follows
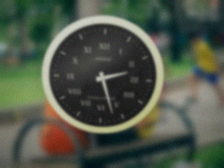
2:27
